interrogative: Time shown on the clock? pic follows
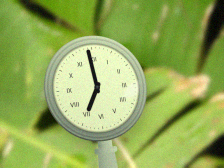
6:59
